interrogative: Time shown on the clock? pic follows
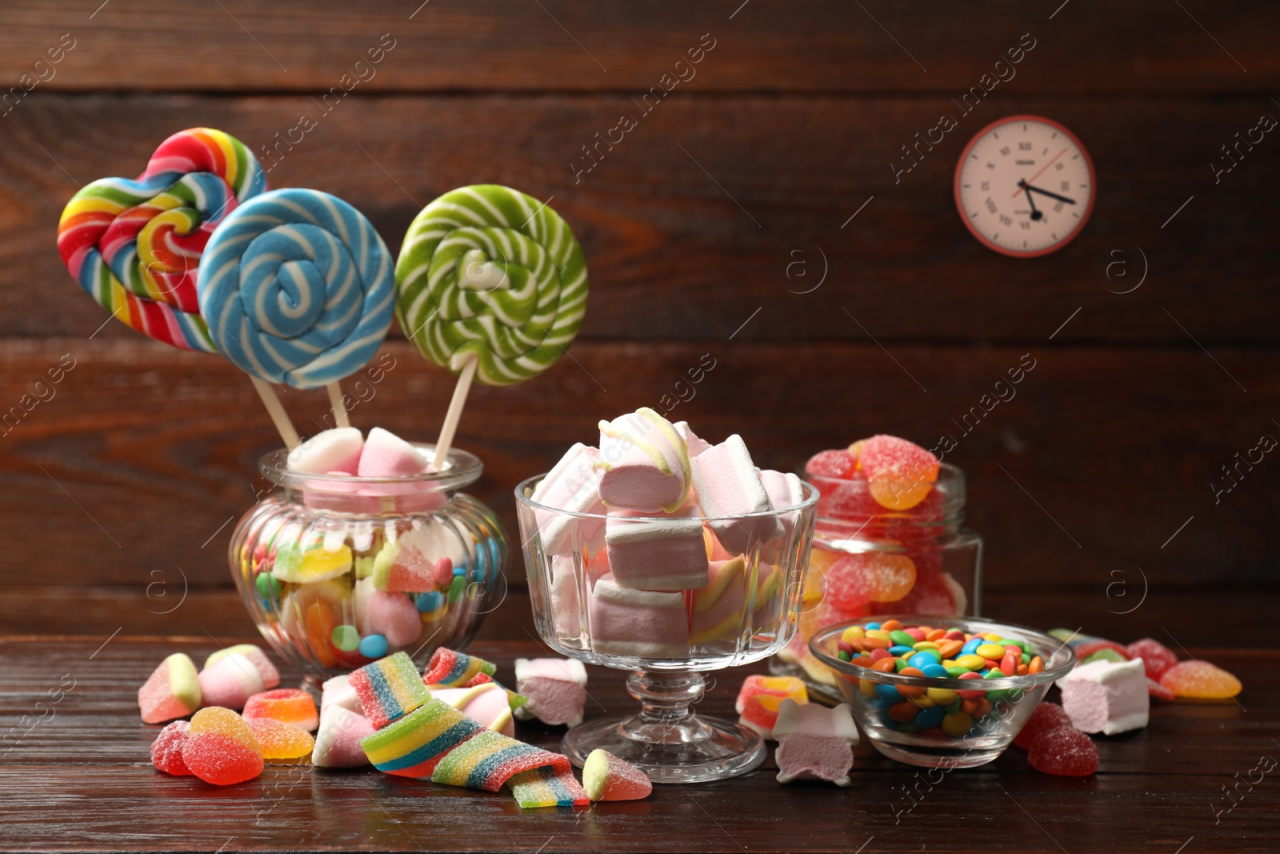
5:18:08
